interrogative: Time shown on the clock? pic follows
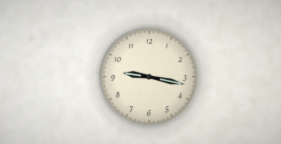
9:17
